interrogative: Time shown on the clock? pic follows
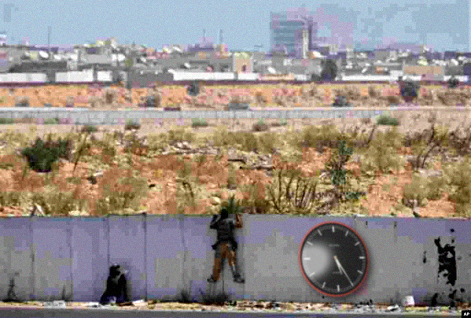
5:25
